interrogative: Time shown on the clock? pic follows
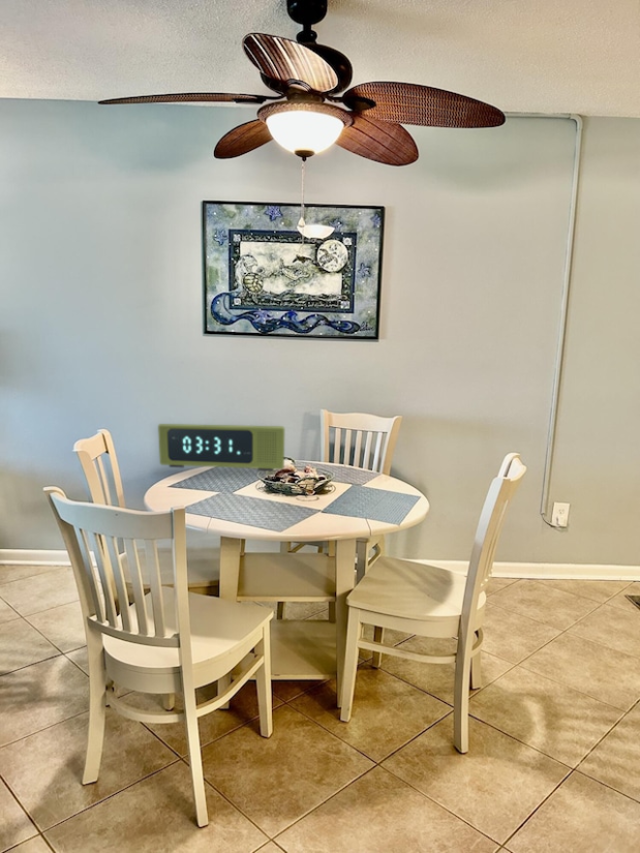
3:31
